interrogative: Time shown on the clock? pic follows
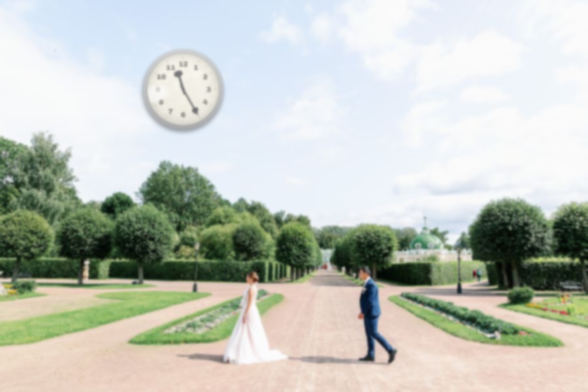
11:25
